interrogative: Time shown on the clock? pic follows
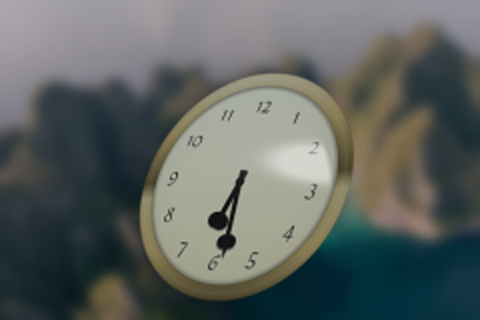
6:29
